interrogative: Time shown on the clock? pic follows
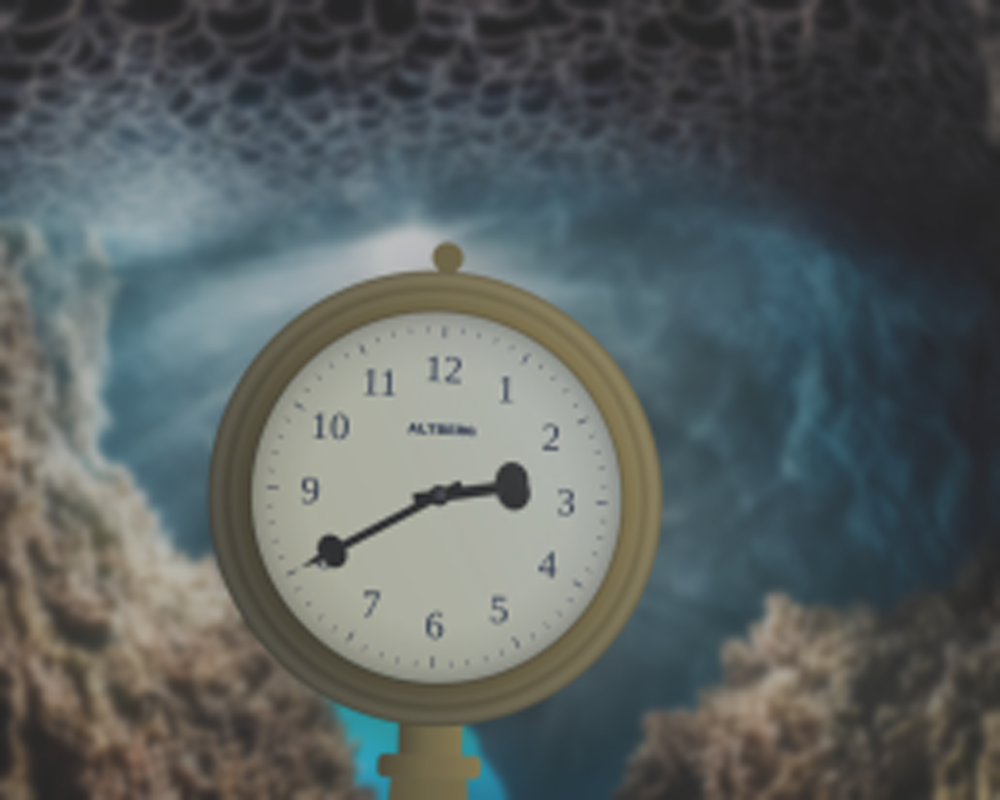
2:40
